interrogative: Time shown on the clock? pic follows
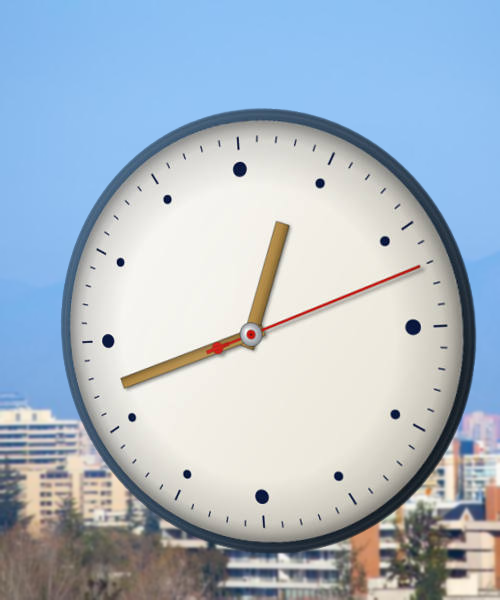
12:42:12
